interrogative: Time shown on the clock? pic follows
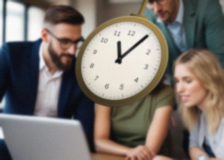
11:05
